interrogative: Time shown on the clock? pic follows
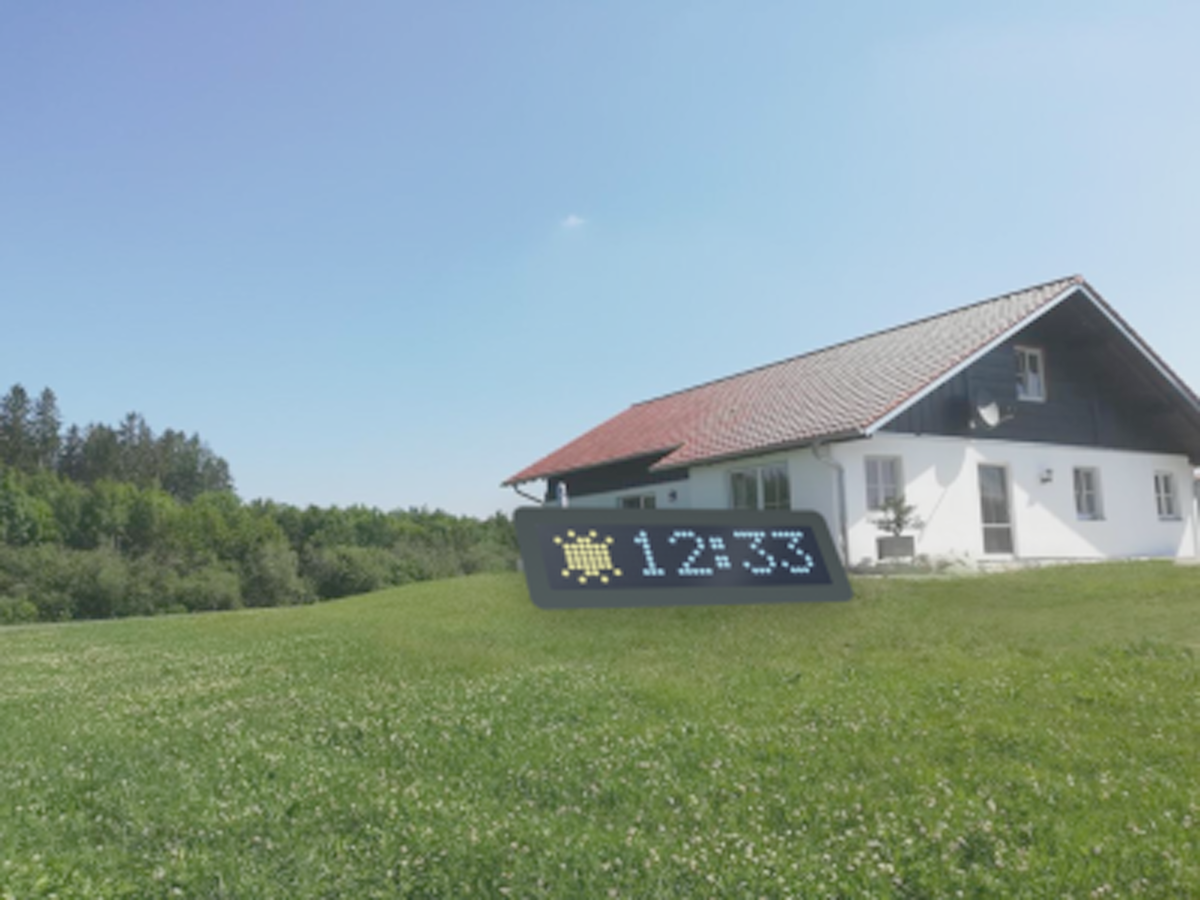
12:33
